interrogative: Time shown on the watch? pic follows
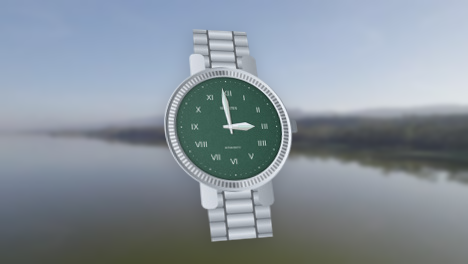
2:59
